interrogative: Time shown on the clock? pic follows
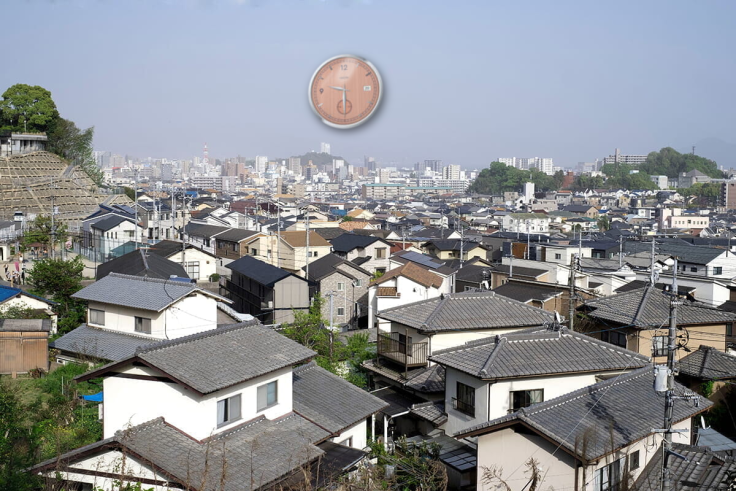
9:30
